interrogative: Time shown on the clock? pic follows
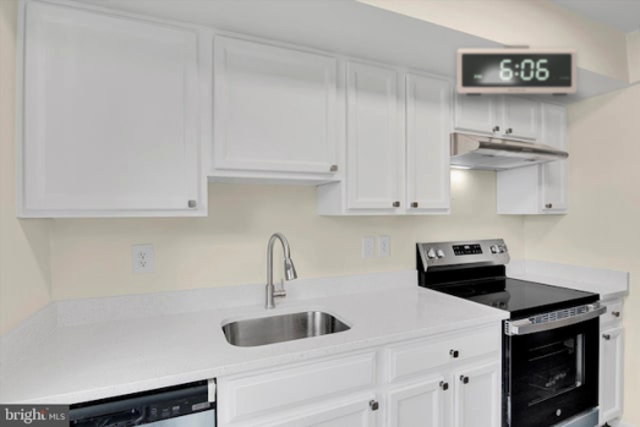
6:06
